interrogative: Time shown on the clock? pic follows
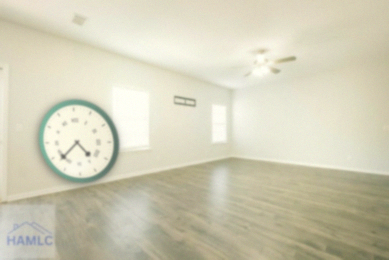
4:38
